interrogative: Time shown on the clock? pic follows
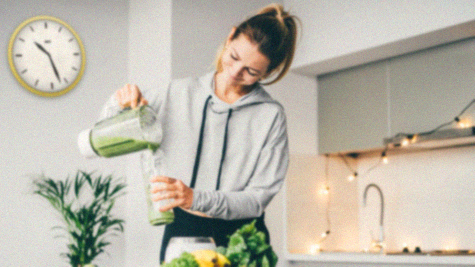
10:27
